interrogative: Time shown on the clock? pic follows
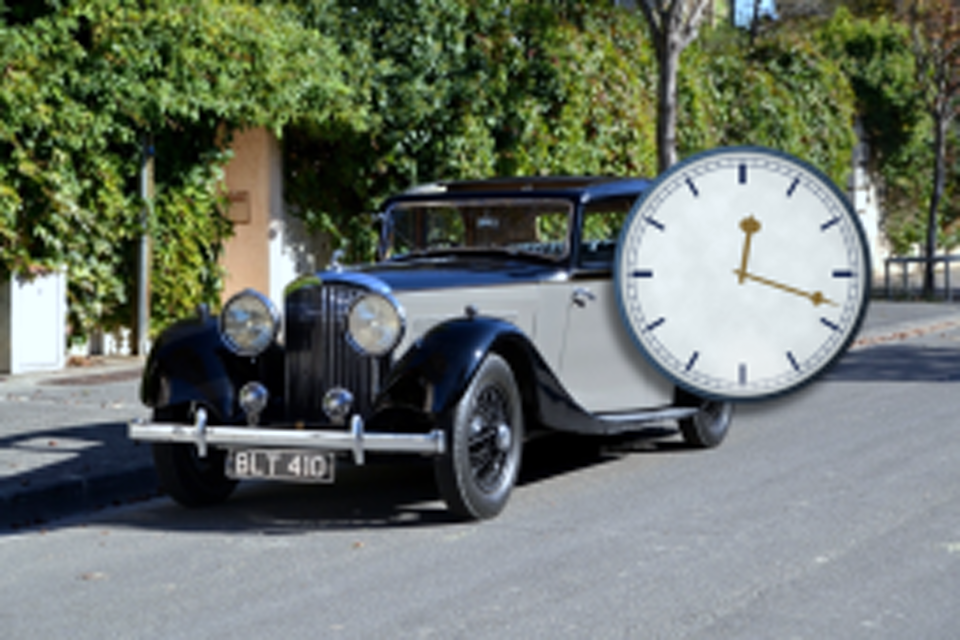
12:18
